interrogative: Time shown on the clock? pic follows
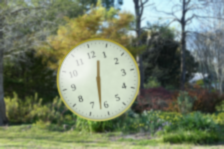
12:32
